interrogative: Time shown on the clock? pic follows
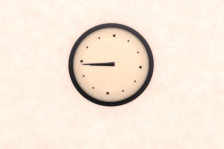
8:44
